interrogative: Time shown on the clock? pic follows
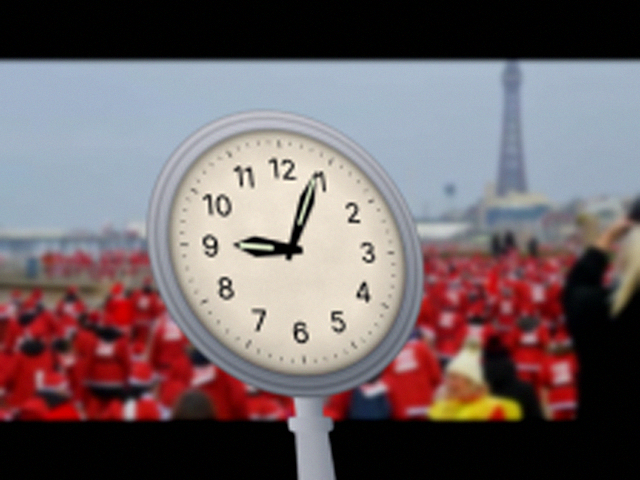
9:04
